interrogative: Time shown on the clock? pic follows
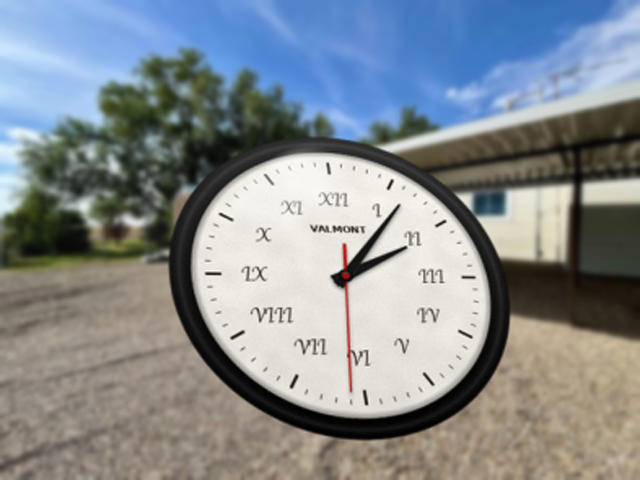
2:06:31
